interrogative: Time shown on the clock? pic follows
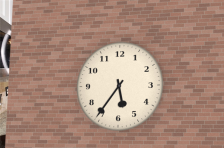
5:36
